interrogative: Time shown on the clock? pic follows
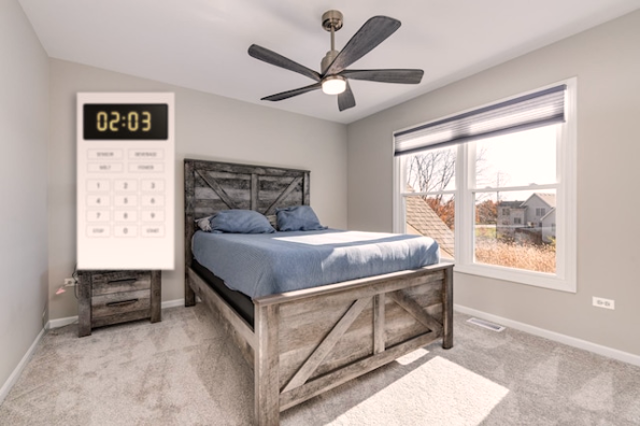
2:03
